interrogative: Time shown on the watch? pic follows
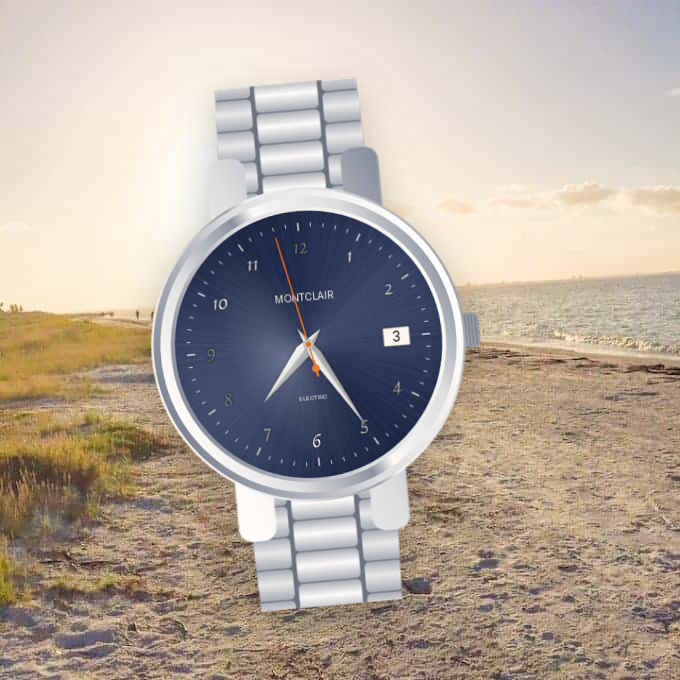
7:24:58
